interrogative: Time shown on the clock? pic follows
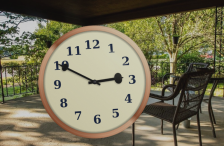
2:50
